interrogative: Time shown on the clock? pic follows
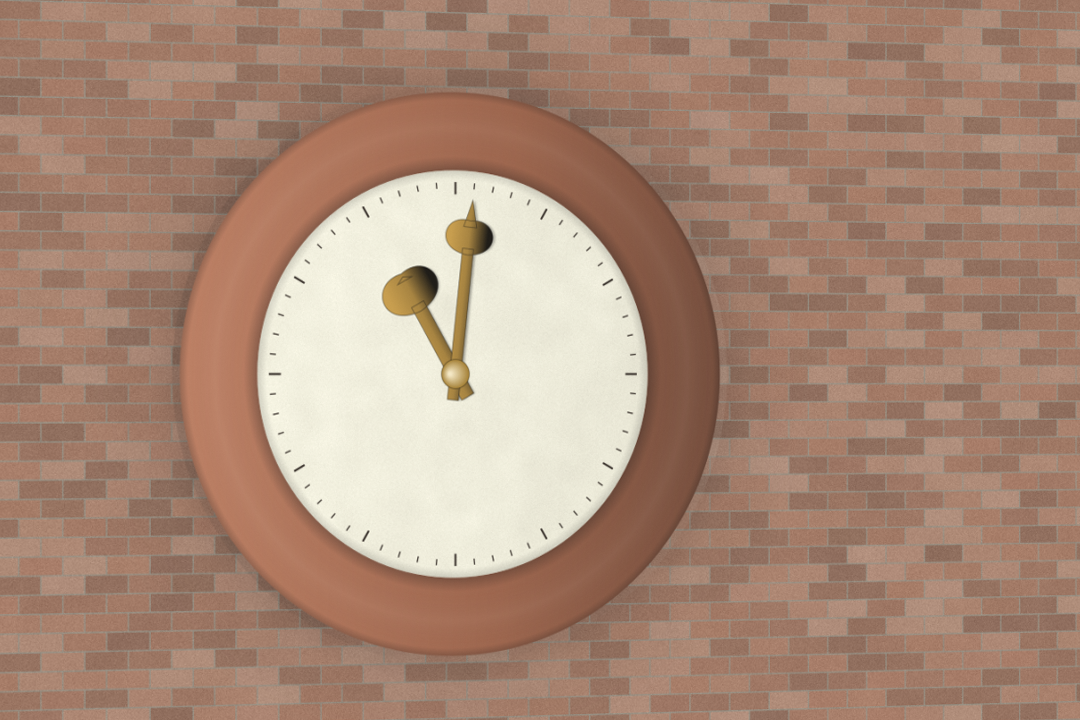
11:01
